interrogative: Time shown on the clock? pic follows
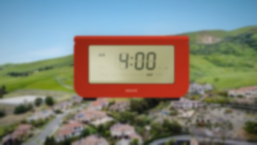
4:00
